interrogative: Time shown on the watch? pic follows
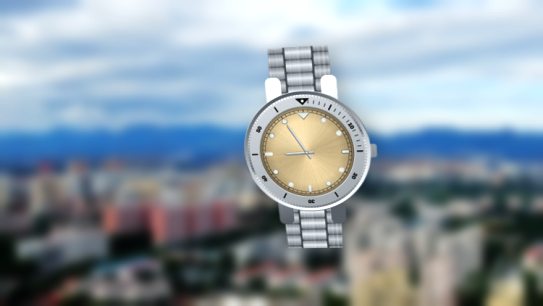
8:55
